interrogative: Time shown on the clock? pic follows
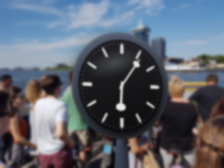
6:06
